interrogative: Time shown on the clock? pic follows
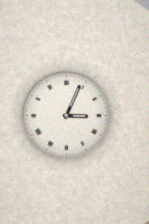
3:04
